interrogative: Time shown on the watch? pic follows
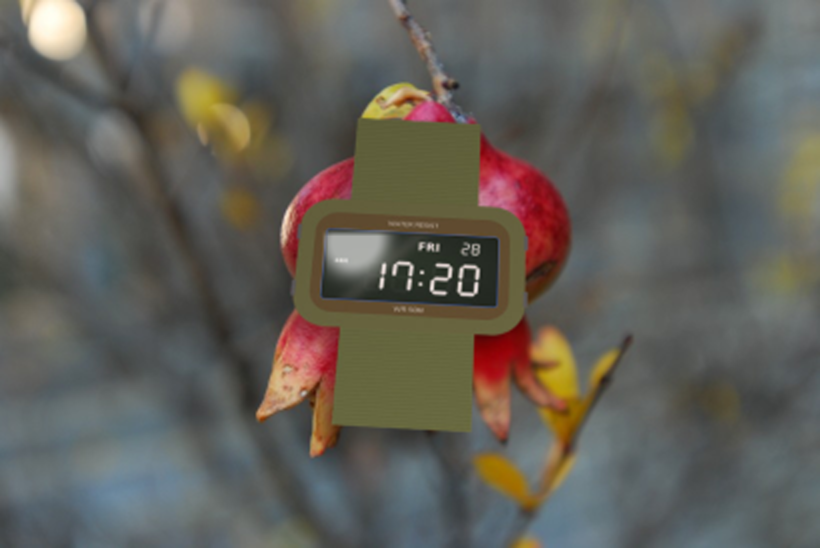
17:20
